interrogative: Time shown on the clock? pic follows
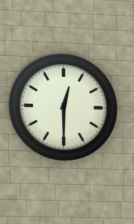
12:30
